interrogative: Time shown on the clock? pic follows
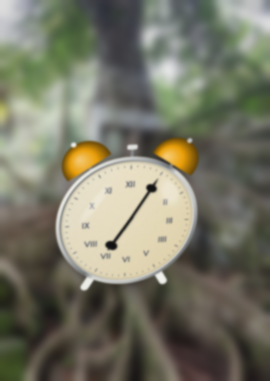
7:05
